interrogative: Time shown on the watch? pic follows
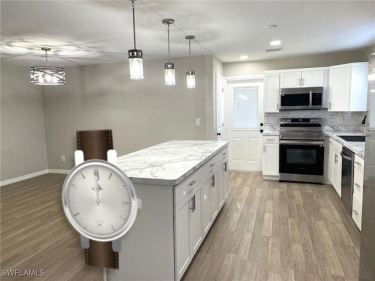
12:00
